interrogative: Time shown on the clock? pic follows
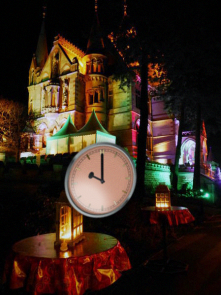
10:00
